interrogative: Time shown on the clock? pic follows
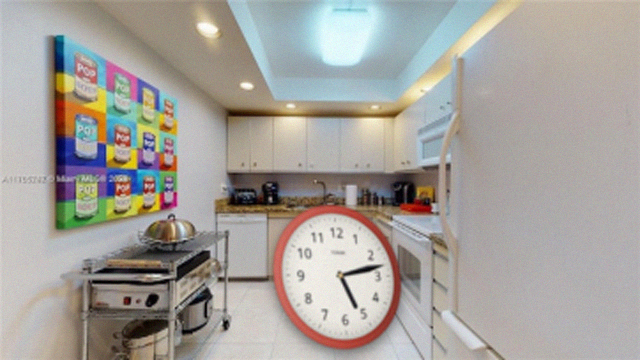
5:13
